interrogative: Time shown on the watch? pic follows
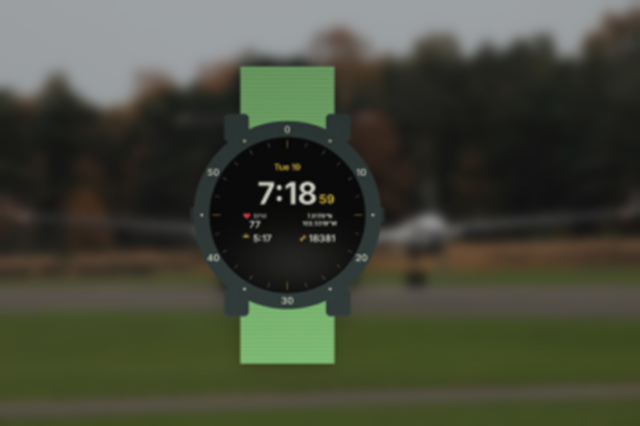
7:18
